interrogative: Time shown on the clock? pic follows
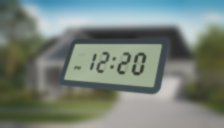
12:20
